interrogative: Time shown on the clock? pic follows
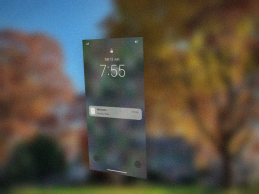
7:55
